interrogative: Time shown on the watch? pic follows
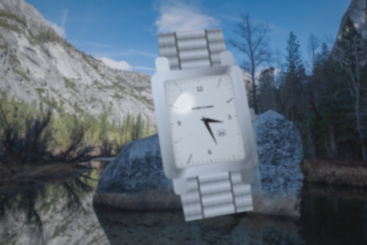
3:27
